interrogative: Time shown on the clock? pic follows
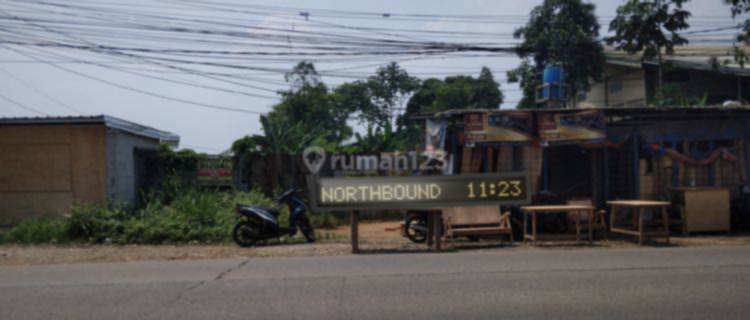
11:23
